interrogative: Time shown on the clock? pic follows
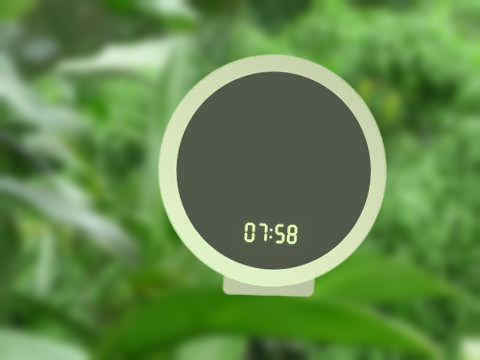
7:58
